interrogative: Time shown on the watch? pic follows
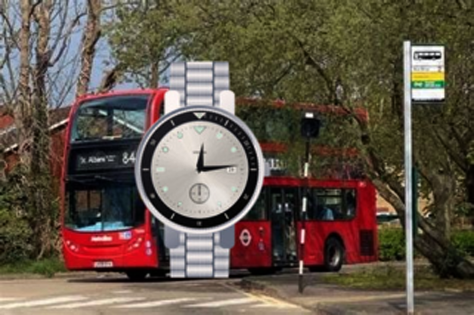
12:14
